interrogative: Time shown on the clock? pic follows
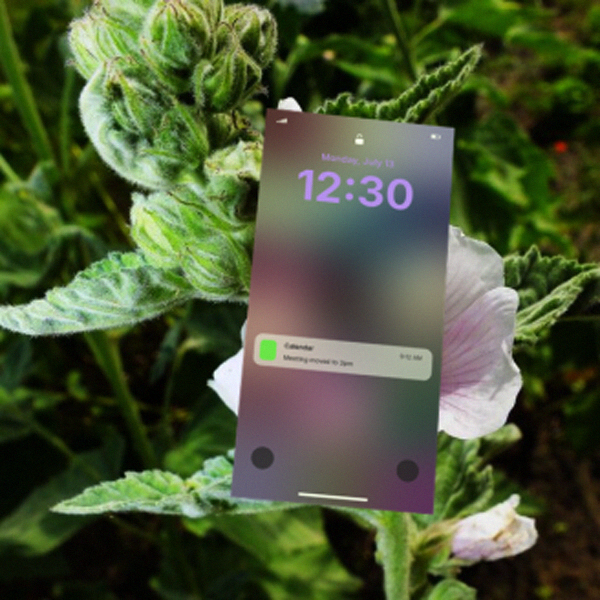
12:30
